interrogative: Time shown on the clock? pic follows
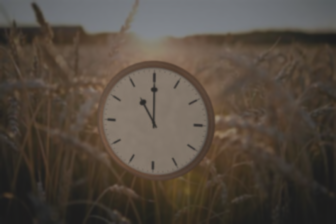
11:00
